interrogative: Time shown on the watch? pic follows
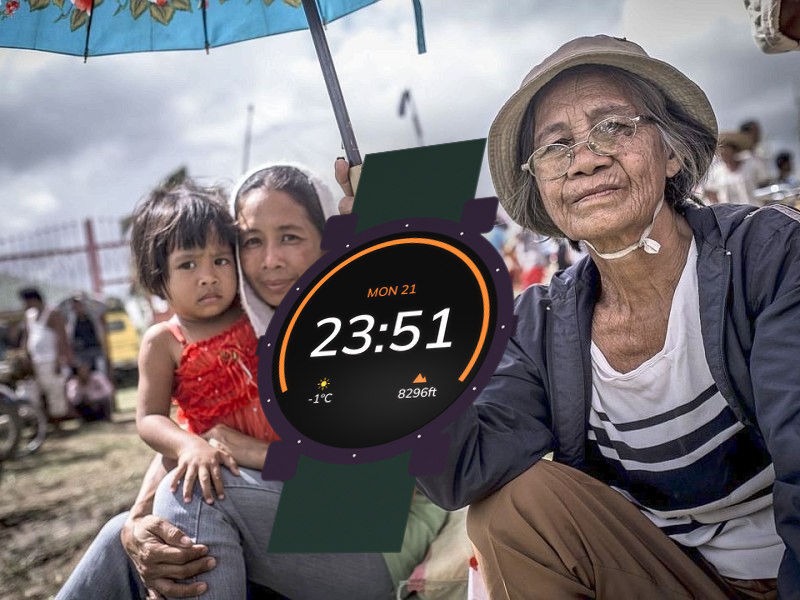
23:51
